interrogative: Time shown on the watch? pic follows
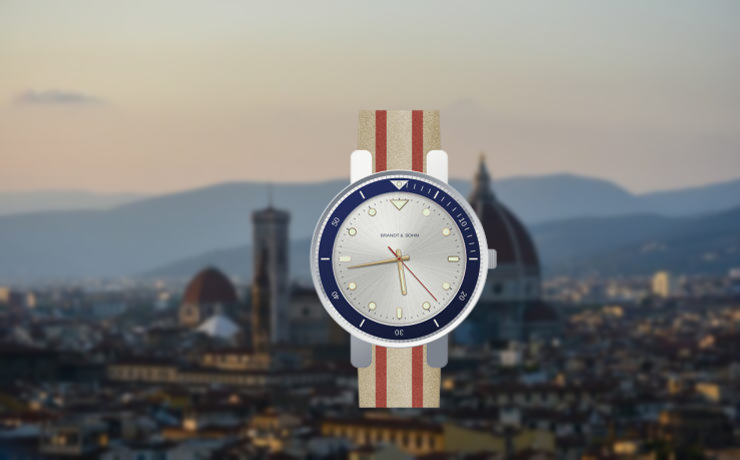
5:43:23
